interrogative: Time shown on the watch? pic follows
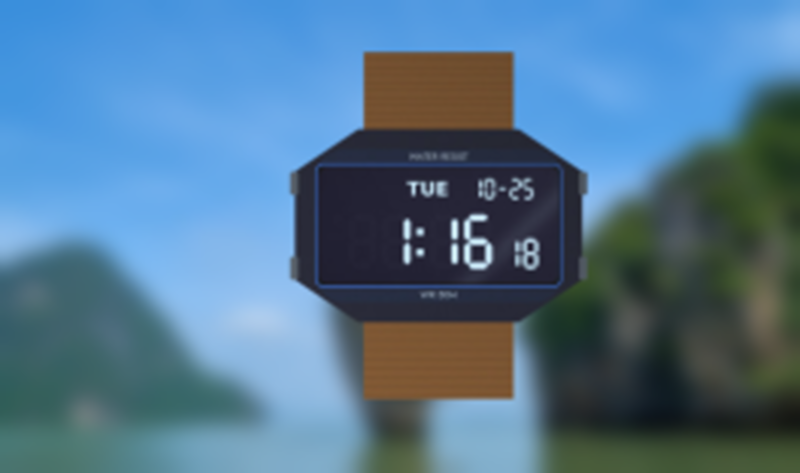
1:16:18
